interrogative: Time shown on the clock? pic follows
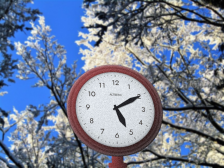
5:10
